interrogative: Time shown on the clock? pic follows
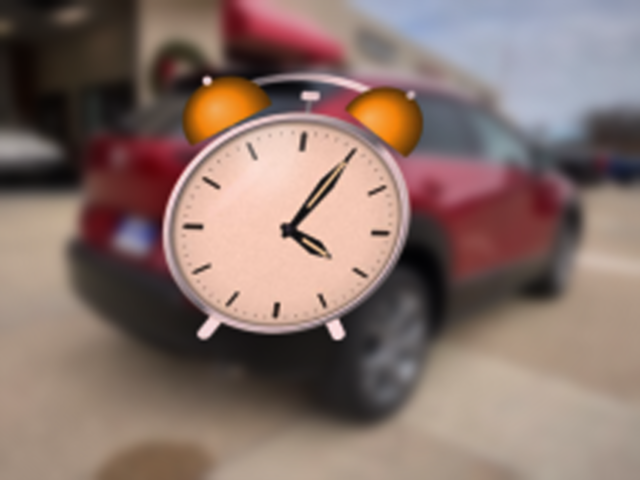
4:05
